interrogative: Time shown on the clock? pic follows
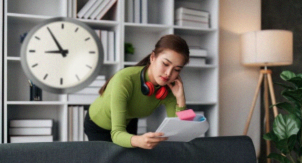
8:55
